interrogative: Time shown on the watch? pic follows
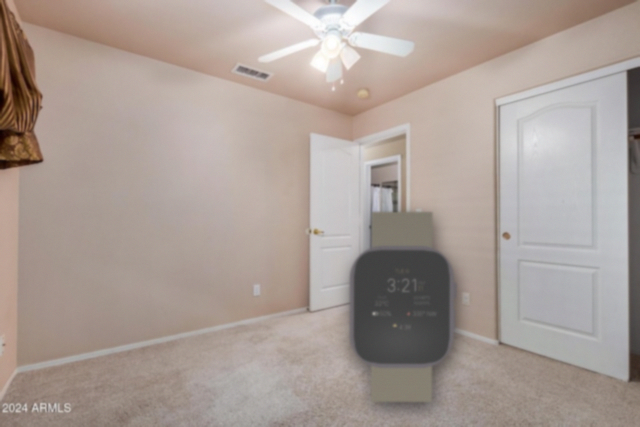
3:21
